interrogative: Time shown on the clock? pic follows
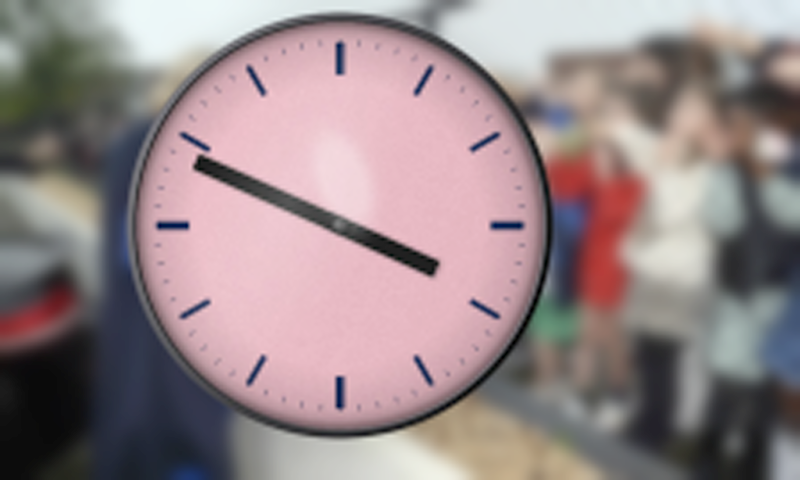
3:49
